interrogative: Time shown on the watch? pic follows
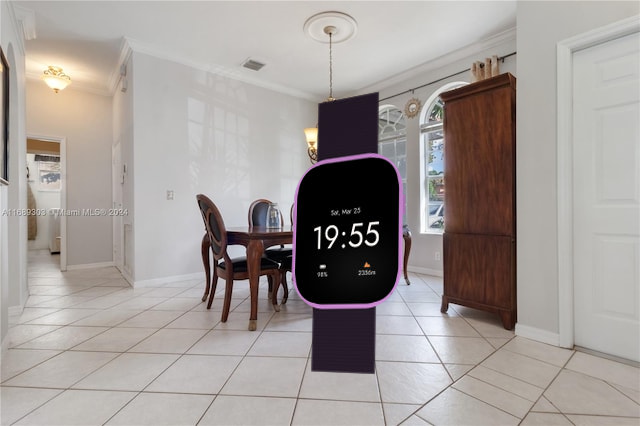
19:55
